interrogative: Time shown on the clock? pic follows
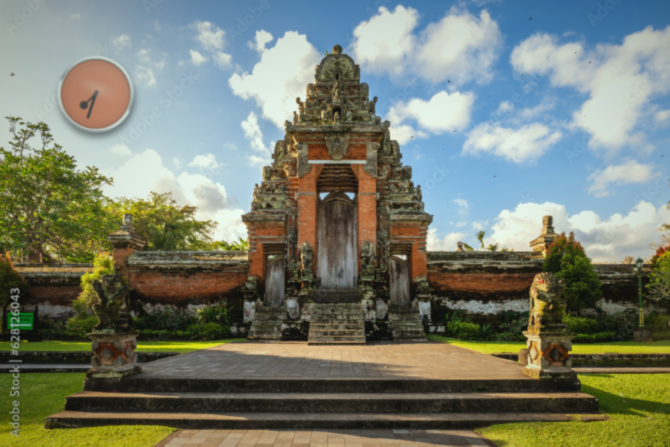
7:33
